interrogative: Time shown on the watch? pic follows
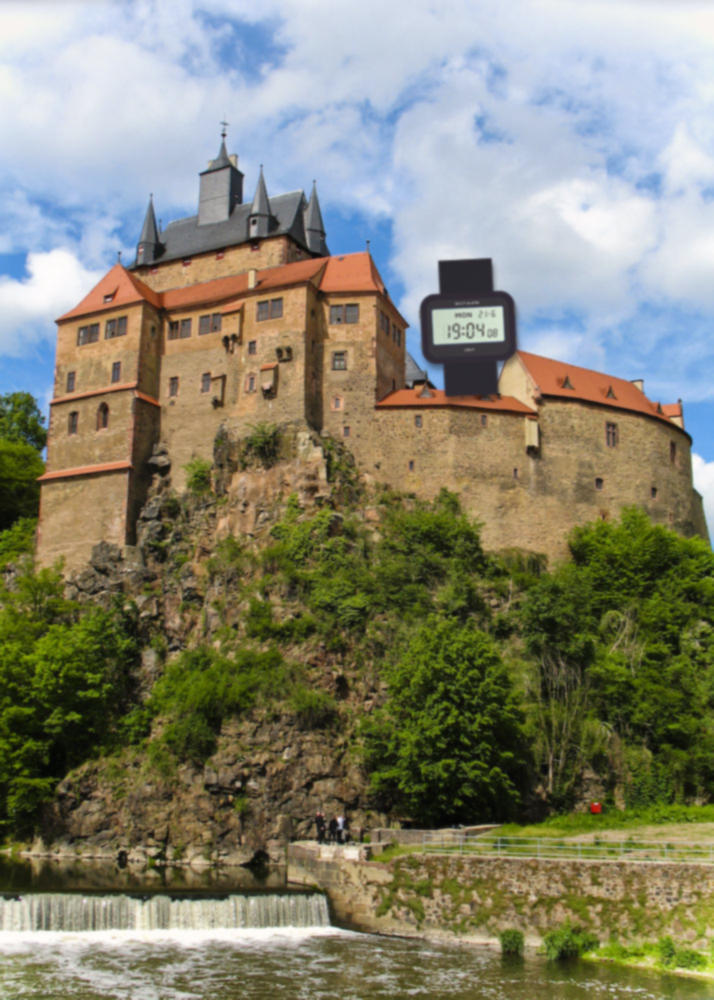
19:04
